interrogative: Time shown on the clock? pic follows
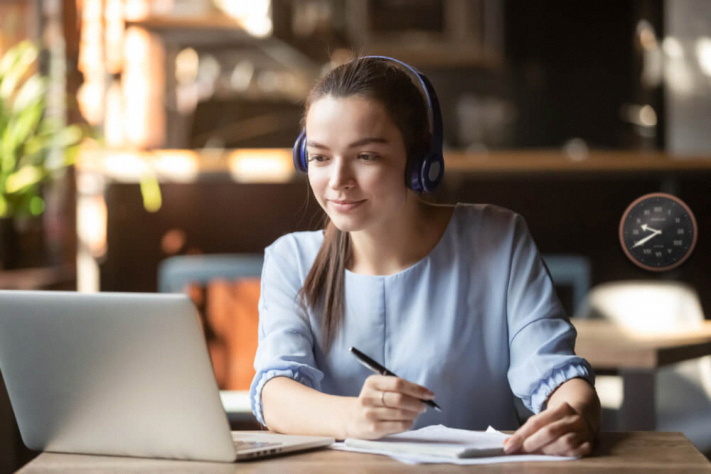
9:40
